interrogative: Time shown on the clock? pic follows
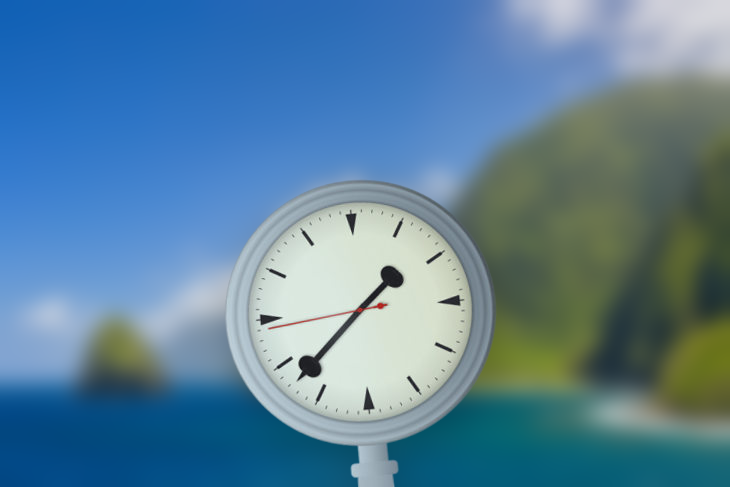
1:37:44
